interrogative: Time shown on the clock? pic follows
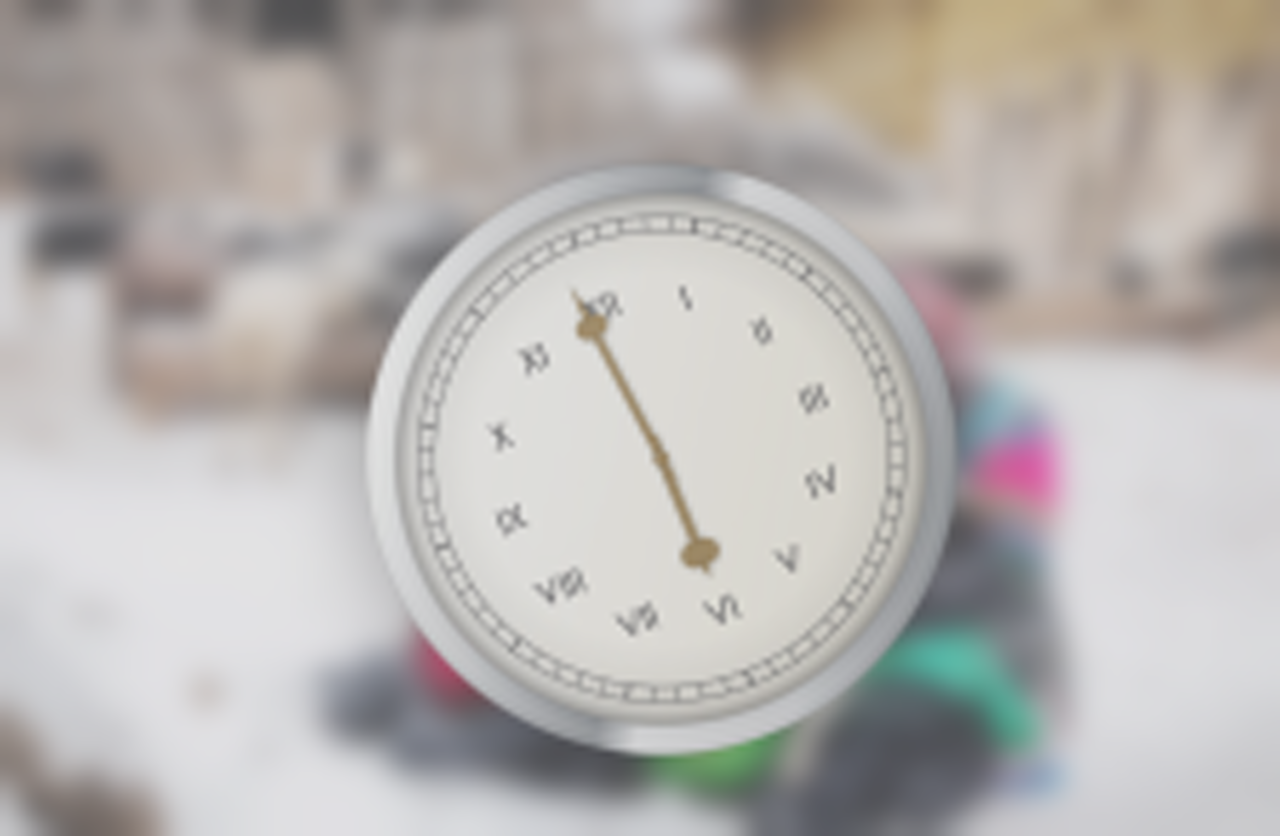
5:59
